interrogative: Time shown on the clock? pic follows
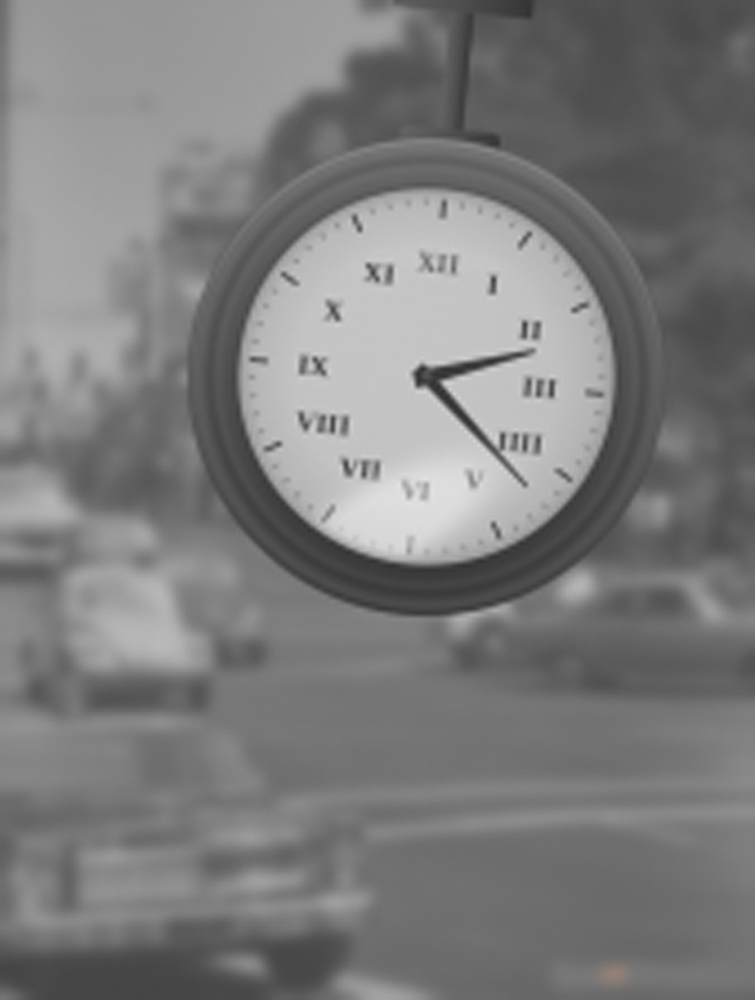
2:22
